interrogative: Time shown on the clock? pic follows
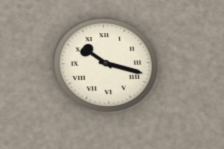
10:18
